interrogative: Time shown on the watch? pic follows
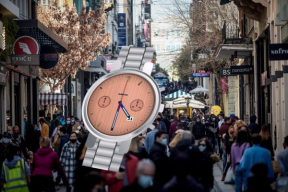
4:30
